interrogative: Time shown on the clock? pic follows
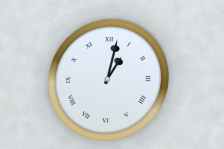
1:02
